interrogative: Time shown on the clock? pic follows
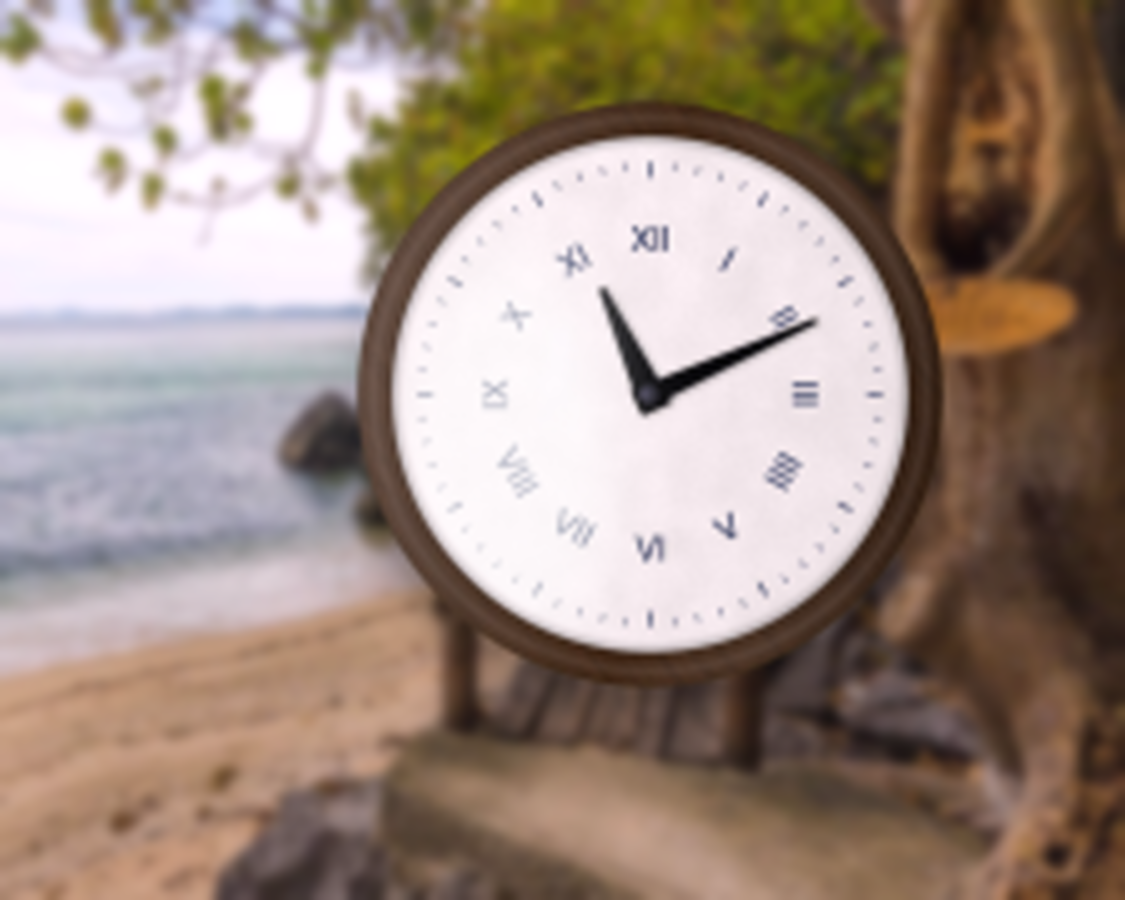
11:11
